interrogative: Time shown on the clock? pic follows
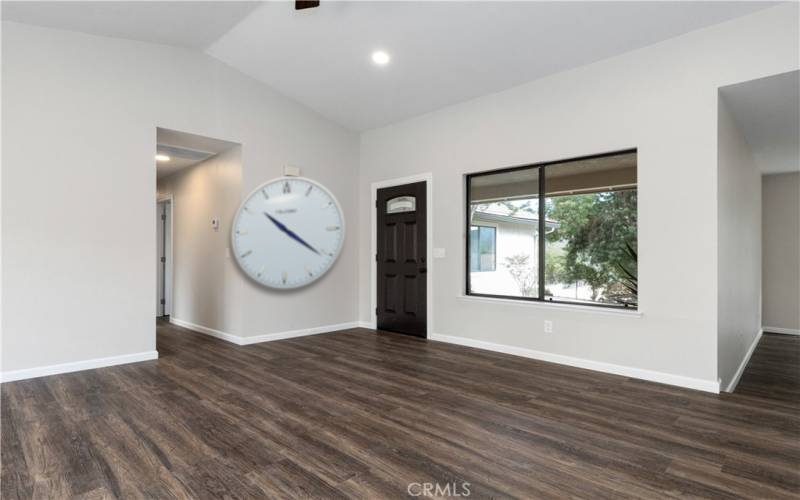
10:21
